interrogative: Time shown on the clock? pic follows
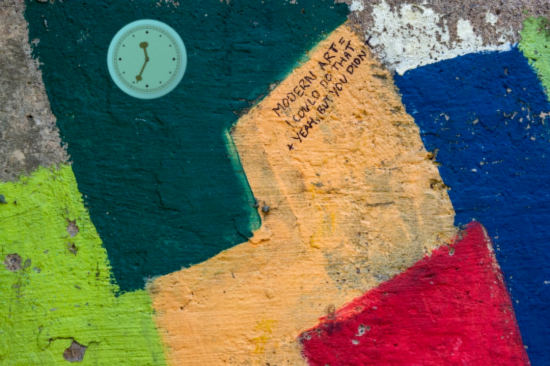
11:34
